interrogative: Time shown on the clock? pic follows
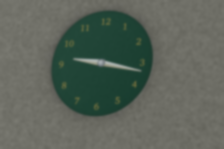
9:17
